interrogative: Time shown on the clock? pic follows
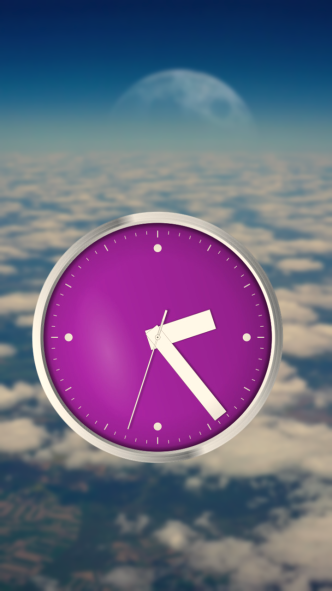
2:23:33
